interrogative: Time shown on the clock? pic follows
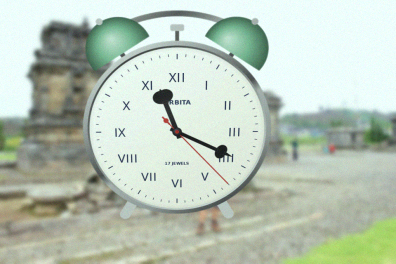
11:19:23
